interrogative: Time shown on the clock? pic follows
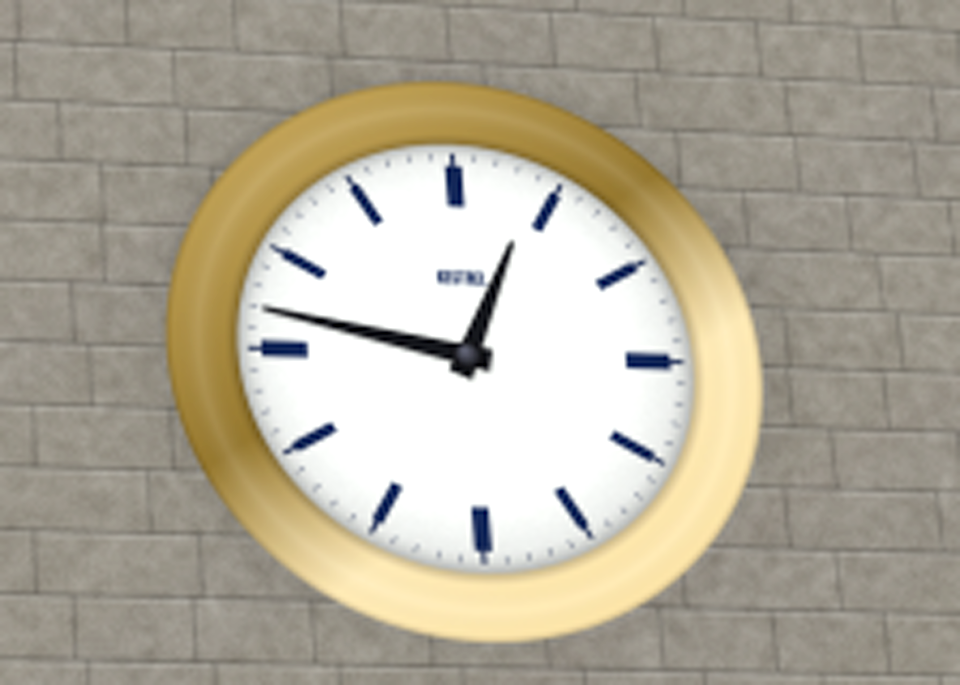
12:47
